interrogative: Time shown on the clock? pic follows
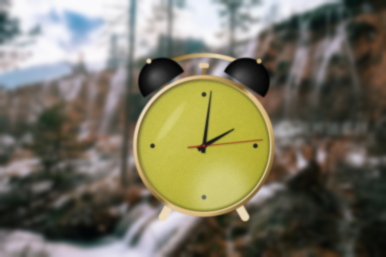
2:01:14
